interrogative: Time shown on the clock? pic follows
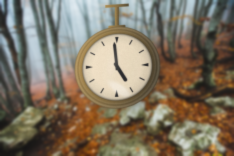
4:59
